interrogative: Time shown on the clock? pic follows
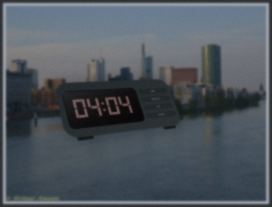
4:04
